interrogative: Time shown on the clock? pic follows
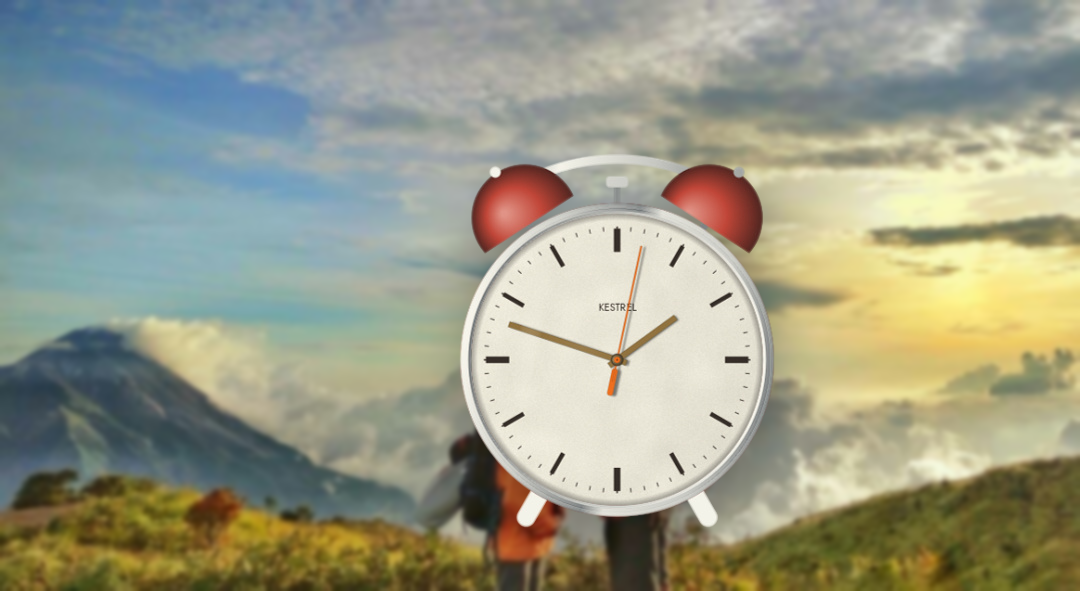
1:48:02
